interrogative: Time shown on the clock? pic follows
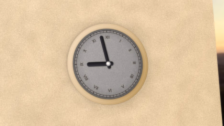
8:58
